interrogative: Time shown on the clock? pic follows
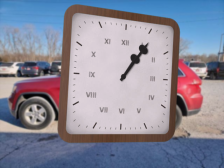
1:06
